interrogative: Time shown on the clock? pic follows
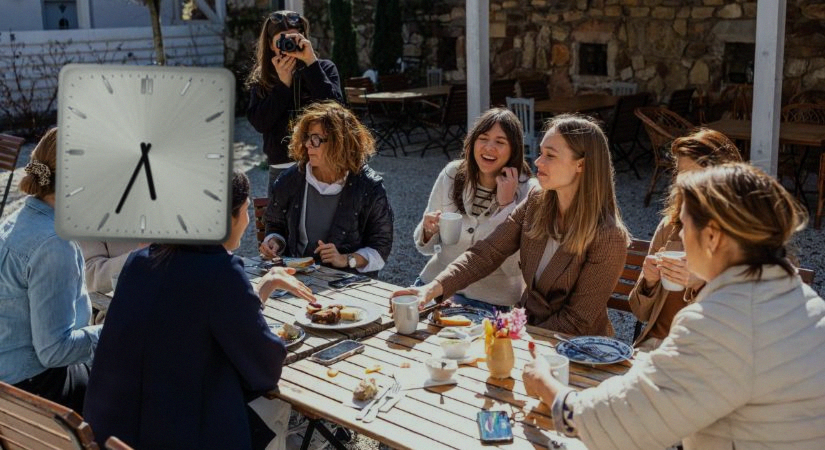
5:34
